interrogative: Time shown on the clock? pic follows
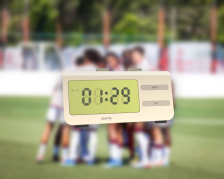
1:29
